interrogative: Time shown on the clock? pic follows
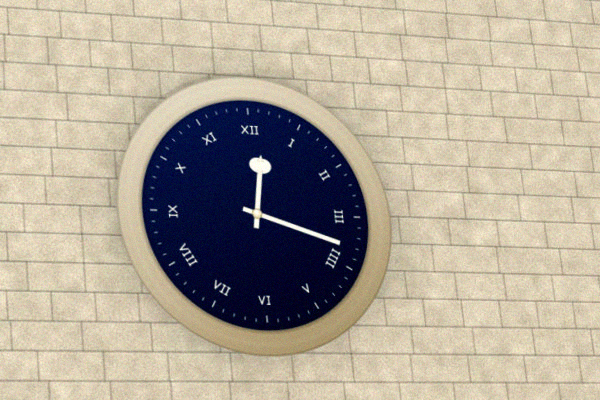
12:18
